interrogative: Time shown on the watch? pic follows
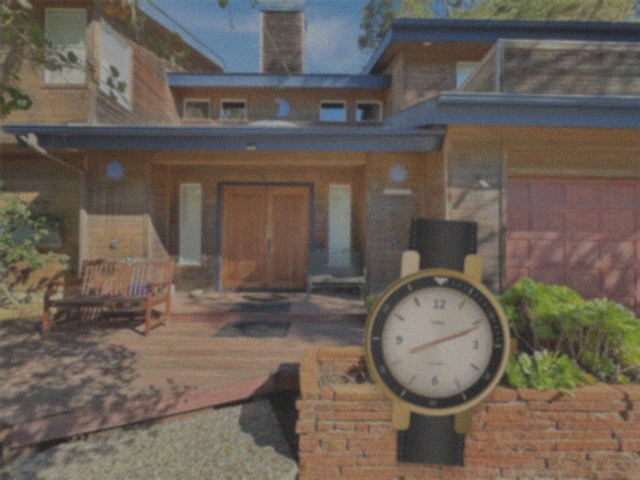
8:11
